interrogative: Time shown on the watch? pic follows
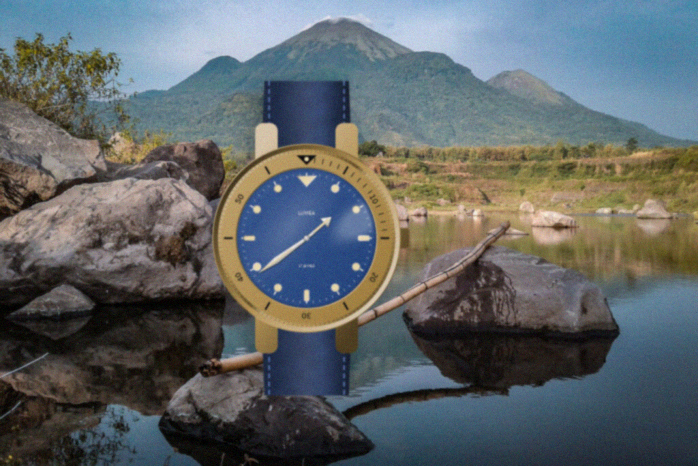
1:39
